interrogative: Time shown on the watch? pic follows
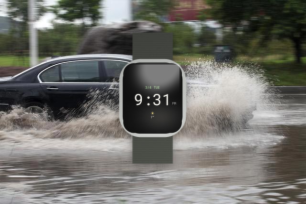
9:31
